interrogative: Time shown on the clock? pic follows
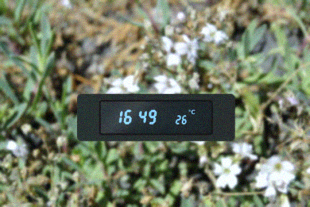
16:49
